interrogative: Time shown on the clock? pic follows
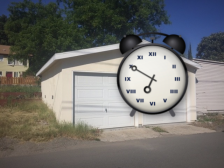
6:50
